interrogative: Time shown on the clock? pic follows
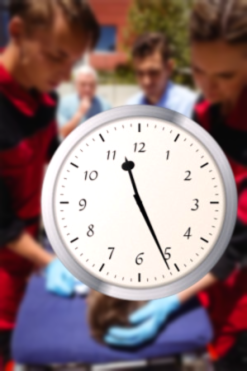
11:26
